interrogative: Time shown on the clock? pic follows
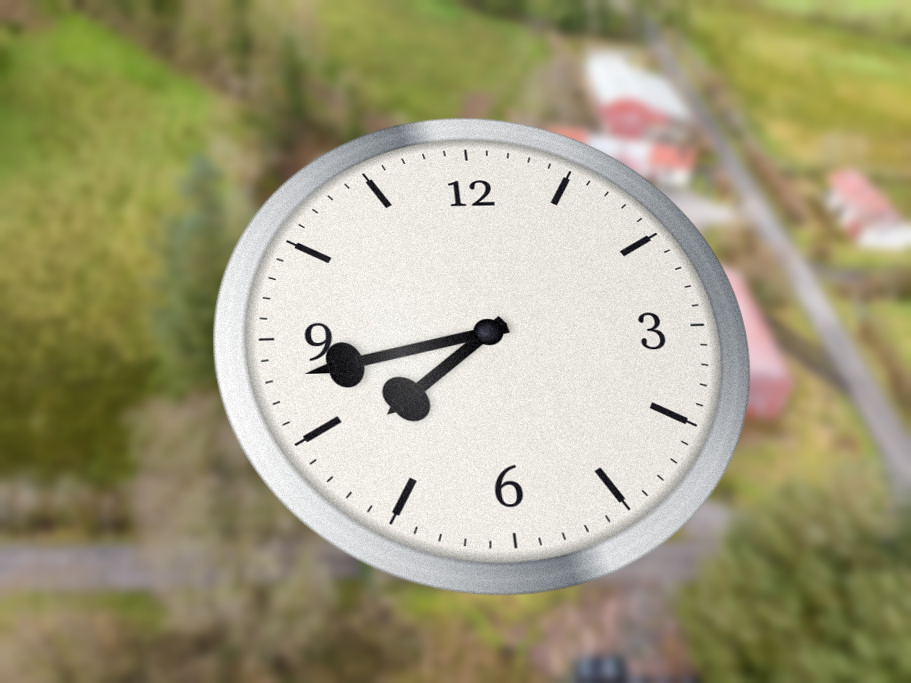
7:43
